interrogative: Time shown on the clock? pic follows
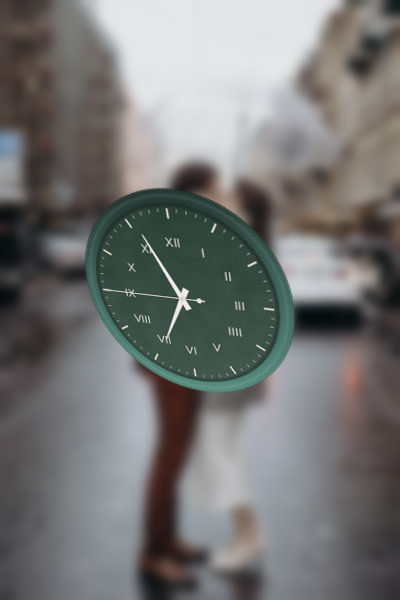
6:55:45
